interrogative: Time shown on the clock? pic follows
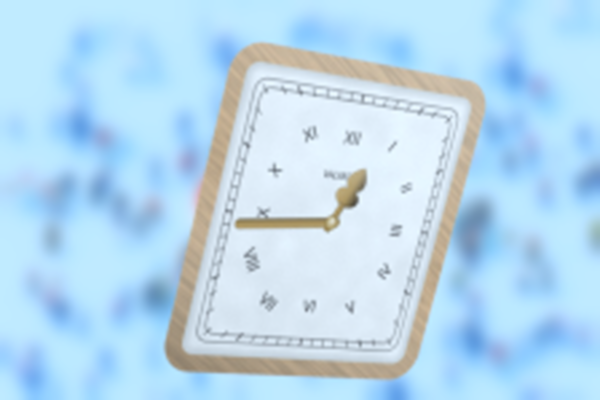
12:44
